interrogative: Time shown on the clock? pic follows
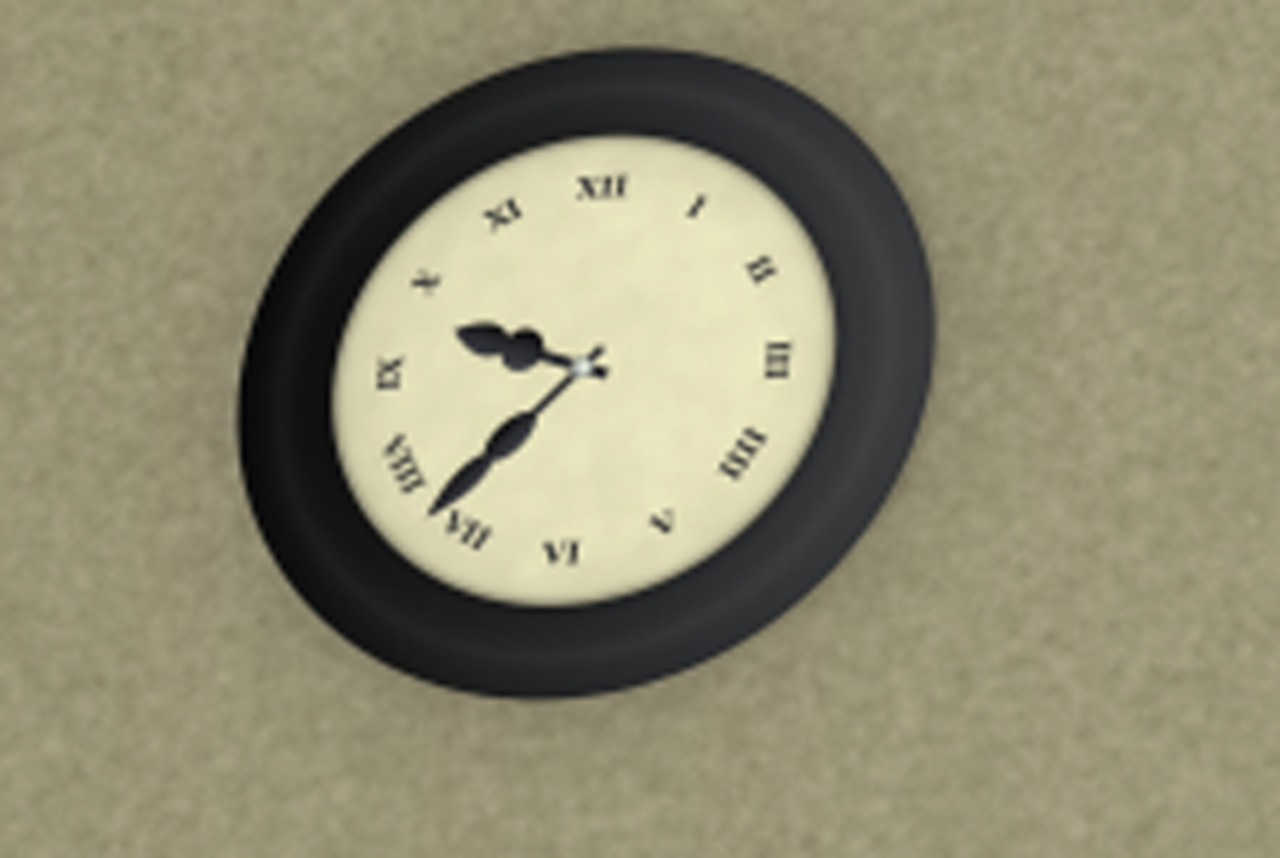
9:37
